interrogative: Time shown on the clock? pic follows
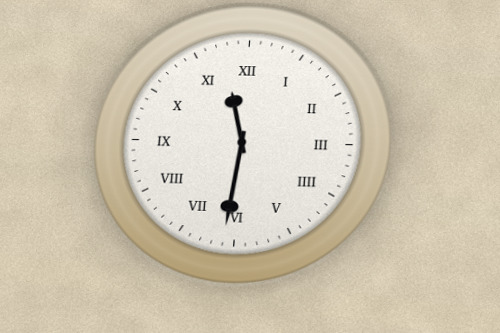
11:31
